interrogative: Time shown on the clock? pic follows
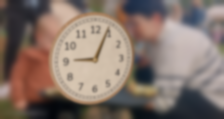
9:04
